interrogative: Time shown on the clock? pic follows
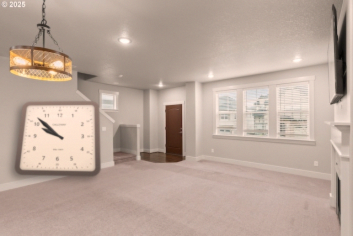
9:52
